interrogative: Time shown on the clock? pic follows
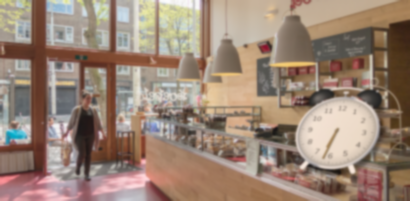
6:32
